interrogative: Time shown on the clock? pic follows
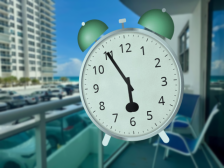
5:55
